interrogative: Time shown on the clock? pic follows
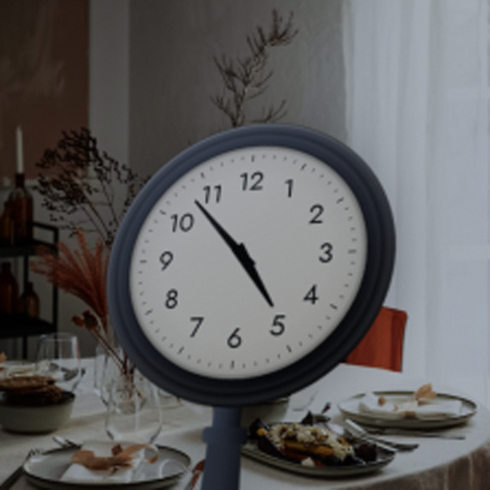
4:53
